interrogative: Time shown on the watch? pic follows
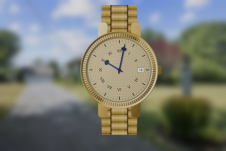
10:02
